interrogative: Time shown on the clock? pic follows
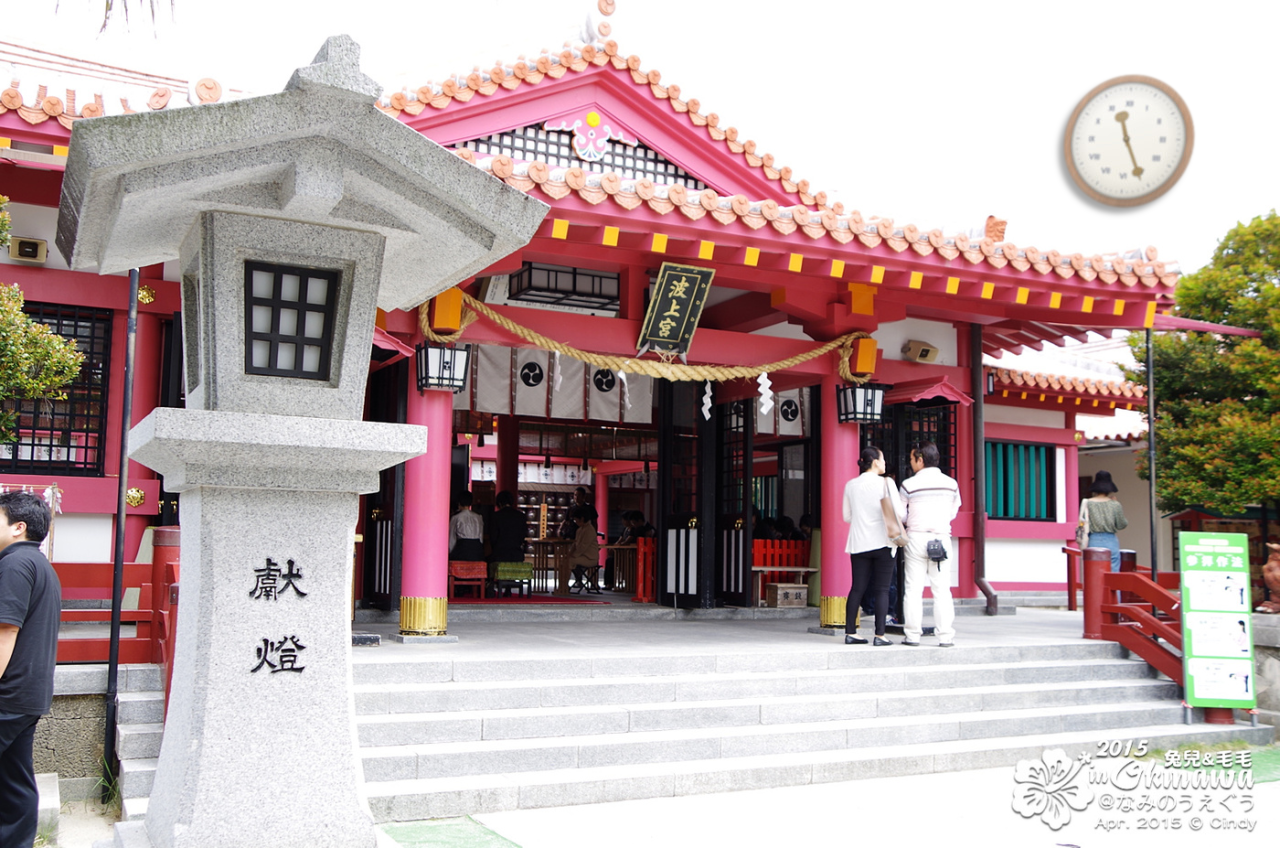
11:26
